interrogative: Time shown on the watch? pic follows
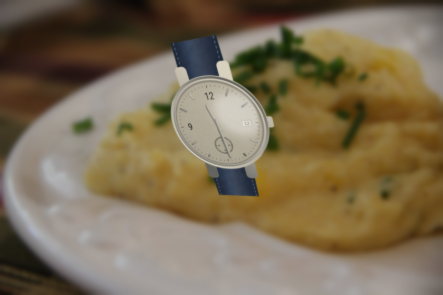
11:29
